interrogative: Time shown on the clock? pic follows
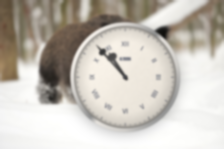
10:53
